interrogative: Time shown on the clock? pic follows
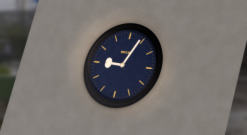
9:04
